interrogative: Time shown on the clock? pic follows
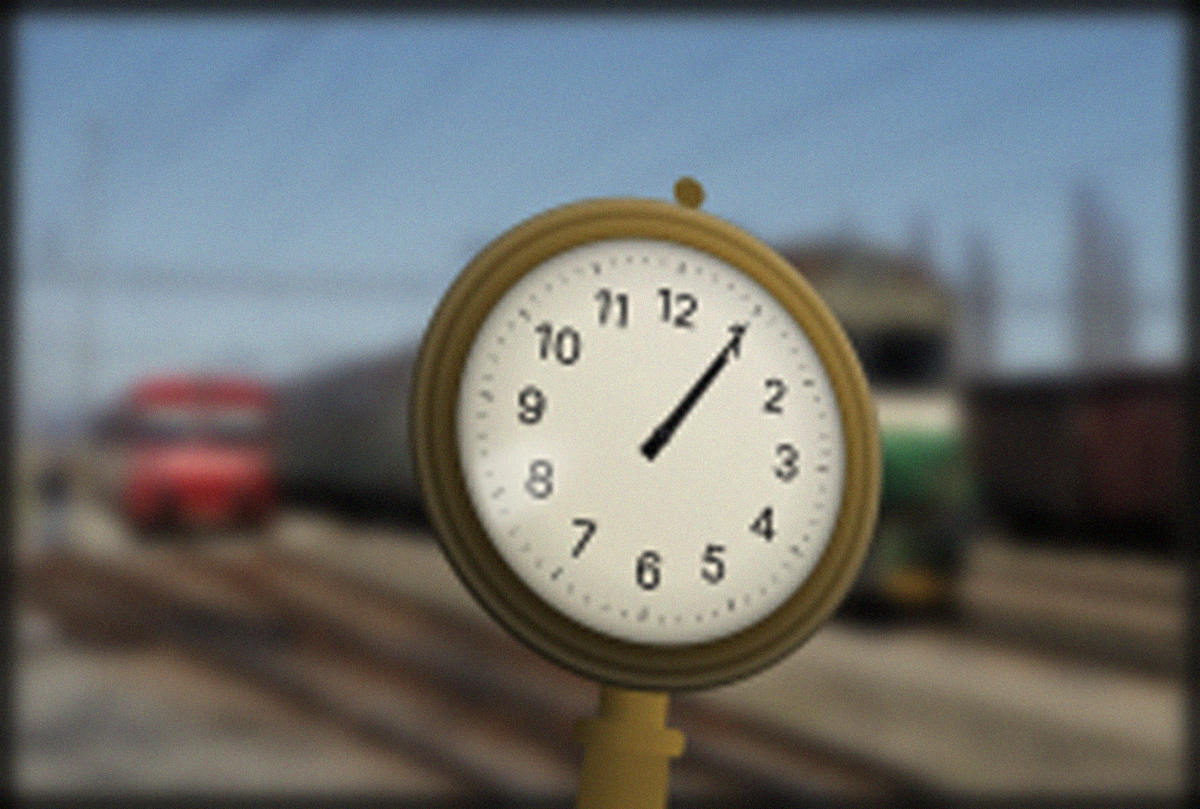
1:05
